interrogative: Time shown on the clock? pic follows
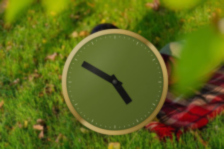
4:50
